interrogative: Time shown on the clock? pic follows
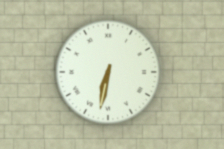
6:32
